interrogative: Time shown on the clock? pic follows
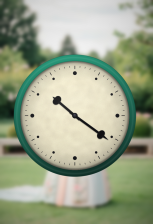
10:21
